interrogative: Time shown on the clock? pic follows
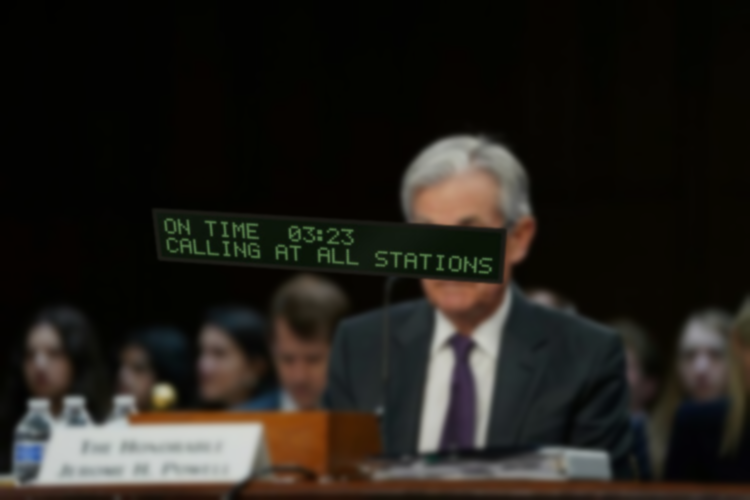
3:23
